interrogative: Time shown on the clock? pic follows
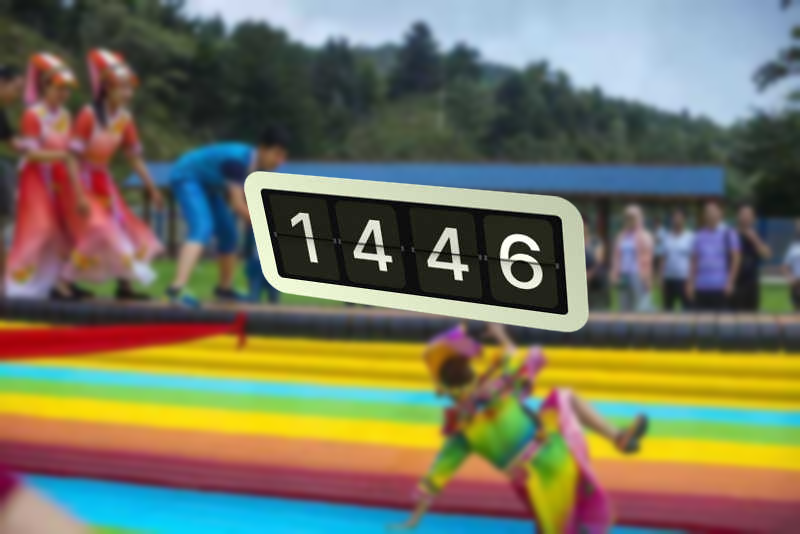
14:46
